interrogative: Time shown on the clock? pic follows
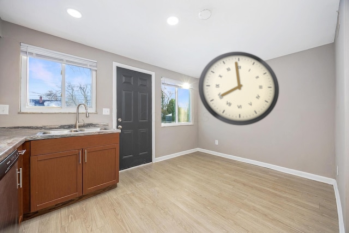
7:59
